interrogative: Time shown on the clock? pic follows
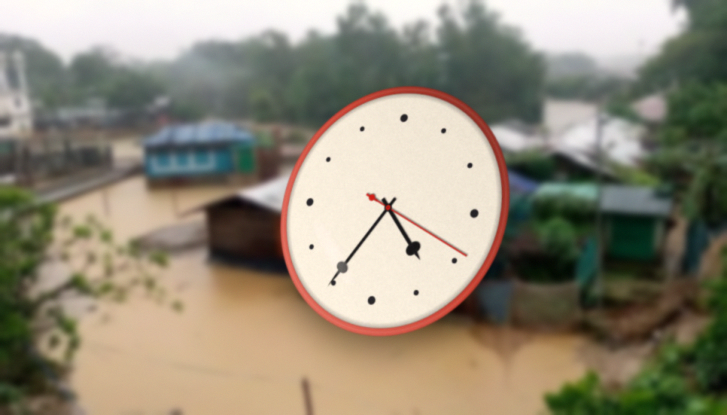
4:35:19
